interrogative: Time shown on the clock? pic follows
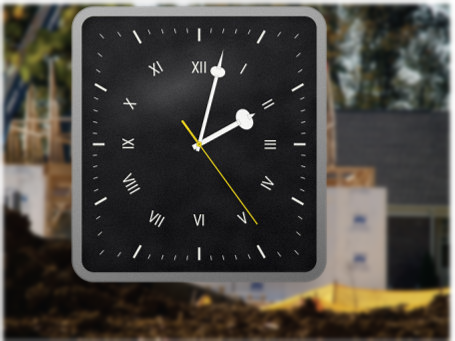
2:02:24
